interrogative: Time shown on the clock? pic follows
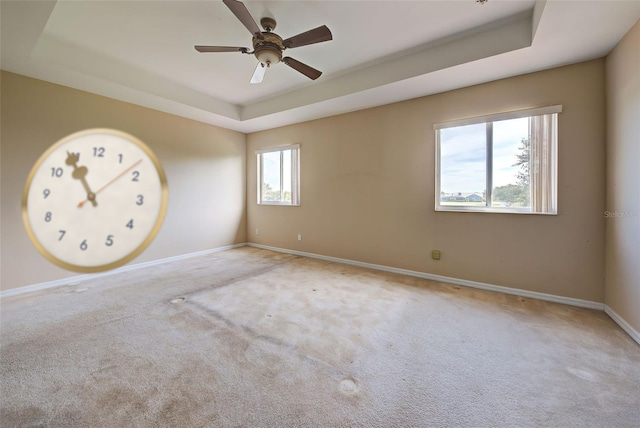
10:54:08
